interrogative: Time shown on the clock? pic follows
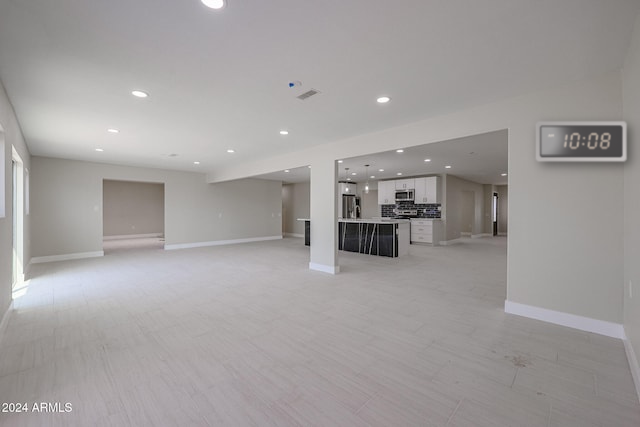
10:08
